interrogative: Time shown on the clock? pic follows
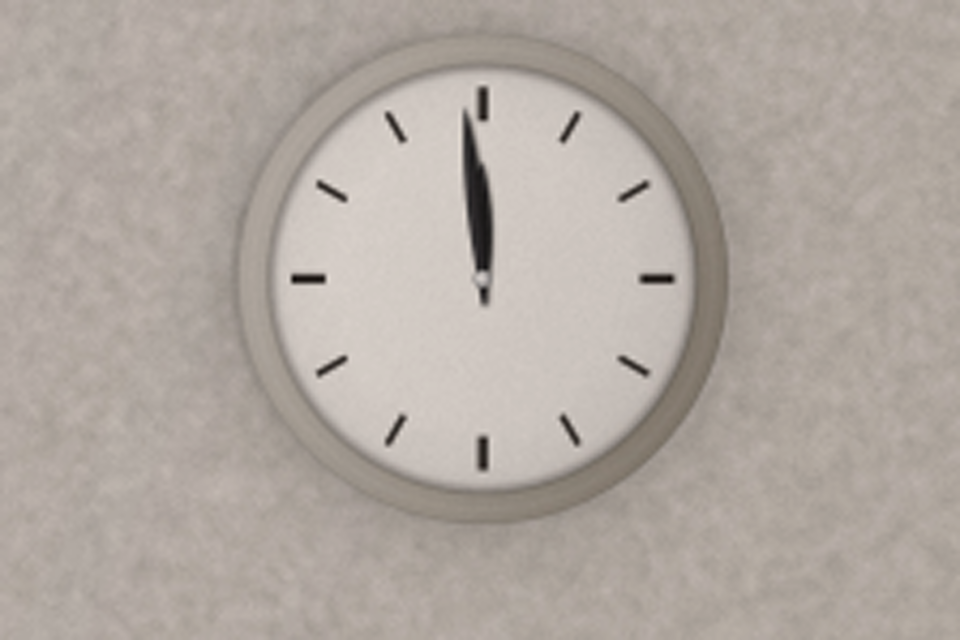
11:59
